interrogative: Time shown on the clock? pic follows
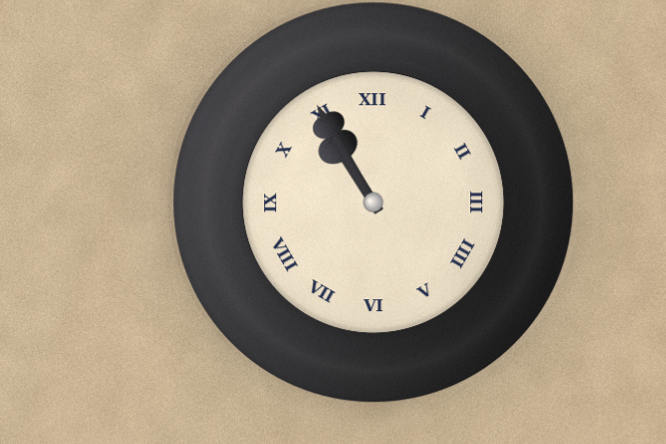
10:55
